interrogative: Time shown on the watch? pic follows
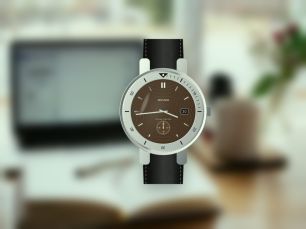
3:44
